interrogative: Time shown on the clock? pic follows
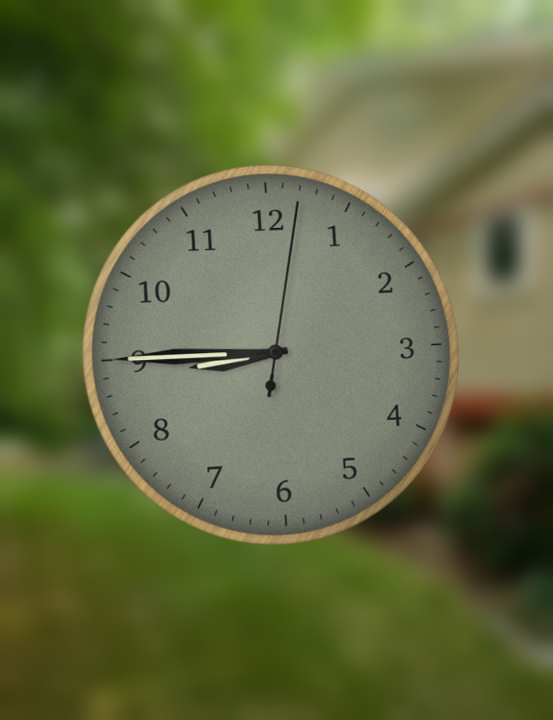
8:45:02
